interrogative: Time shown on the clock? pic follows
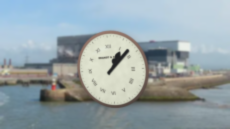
1:08
